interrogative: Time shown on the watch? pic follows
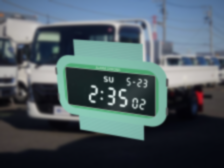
2:35:02
